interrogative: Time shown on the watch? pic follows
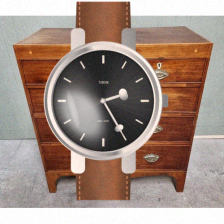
2:25
